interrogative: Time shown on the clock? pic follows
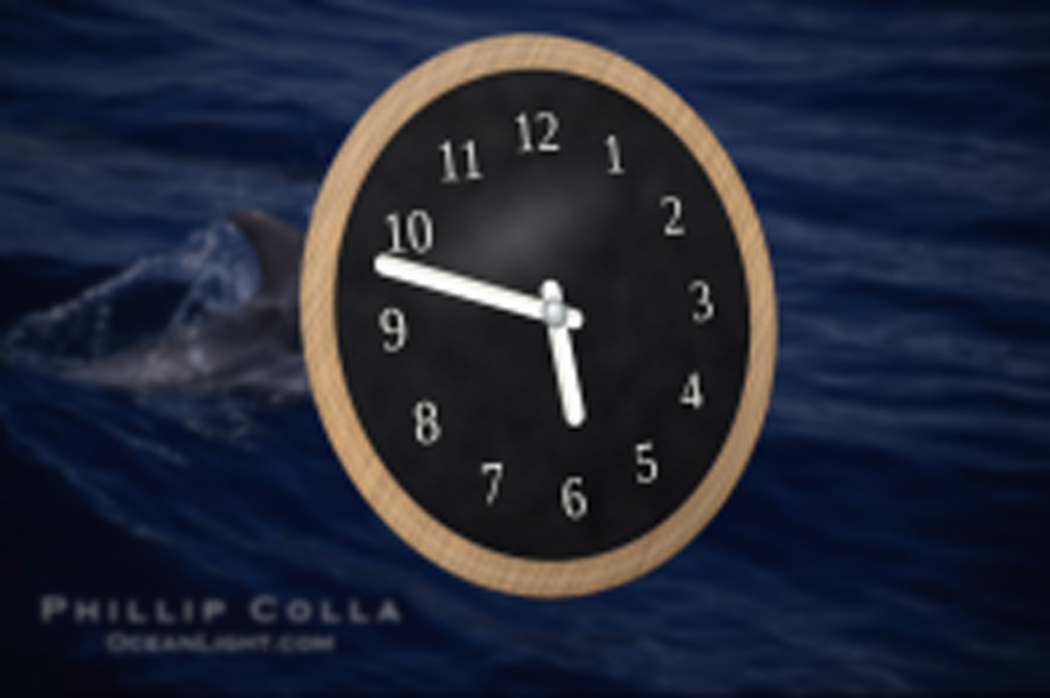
5:48
